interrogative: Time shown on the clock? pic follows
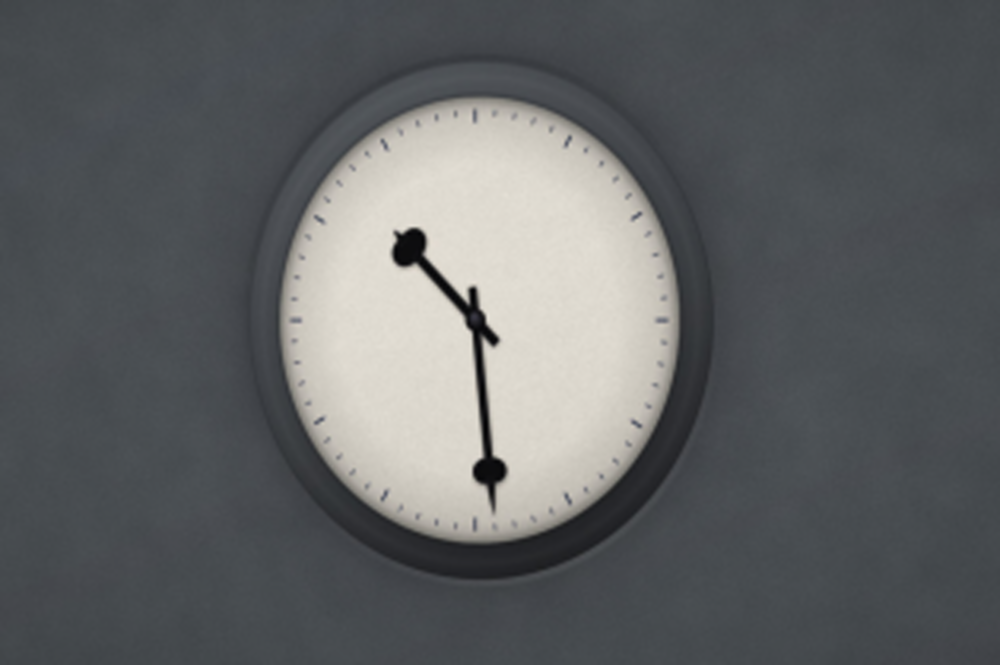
10:29
